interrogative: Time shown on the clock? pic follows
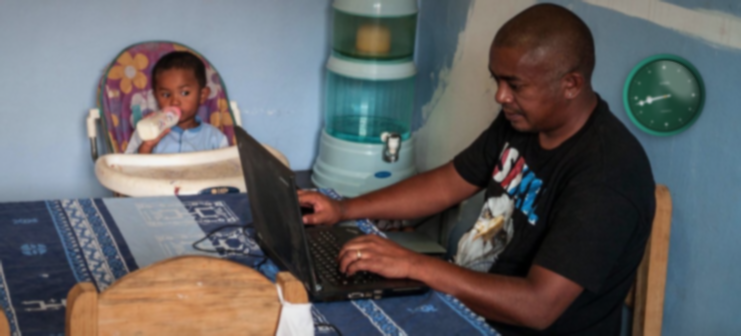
8:43
